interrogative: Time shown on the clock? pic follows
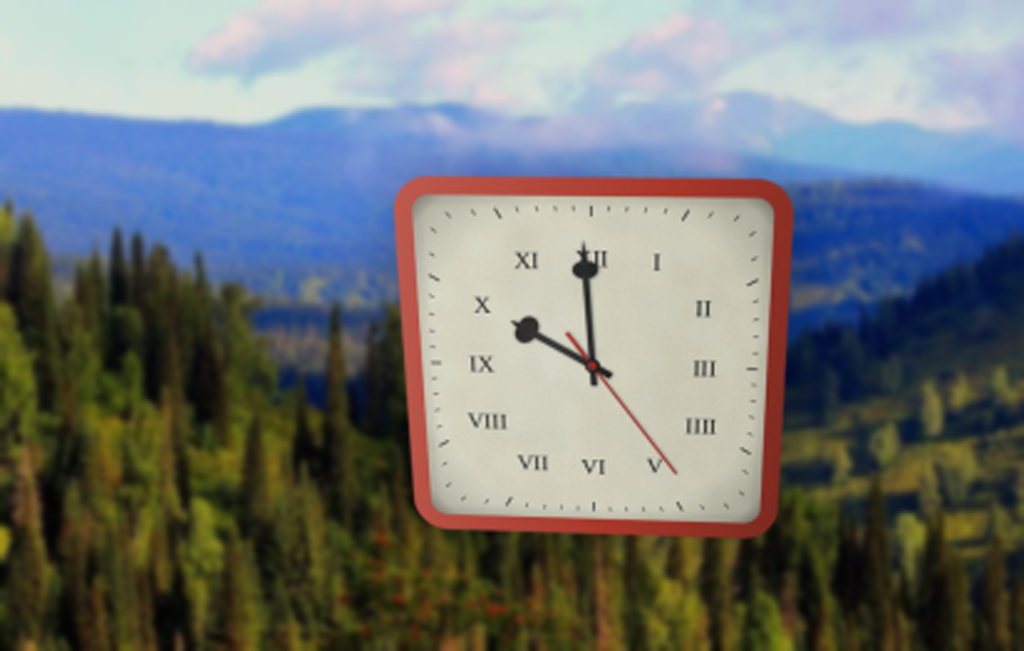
9:59:24
